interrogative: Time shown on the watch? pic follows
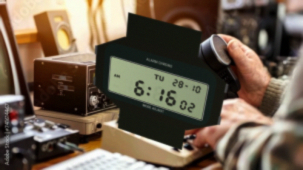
6:16:02
